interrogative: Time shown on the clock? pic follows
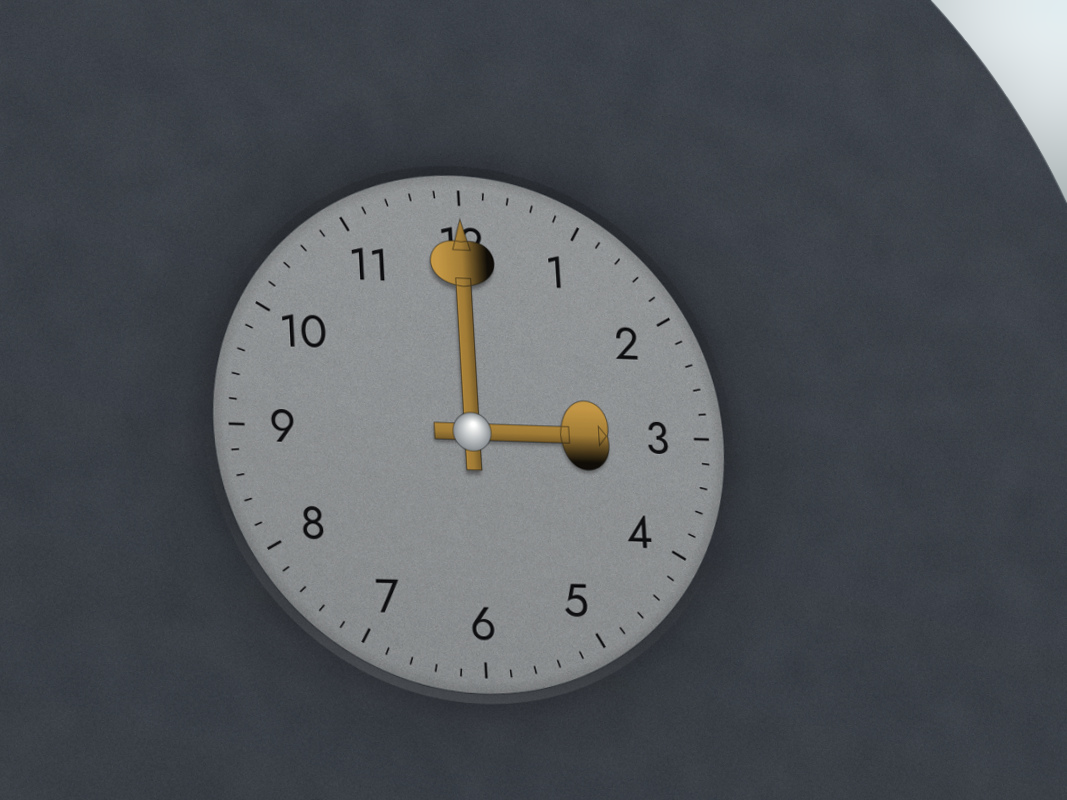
3:00
